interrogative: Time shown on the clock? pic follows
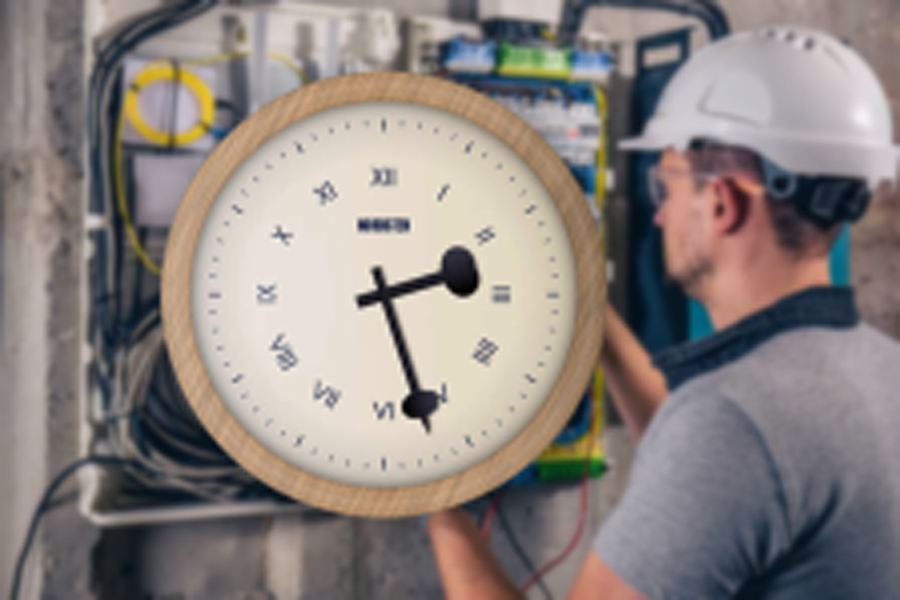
2:27
